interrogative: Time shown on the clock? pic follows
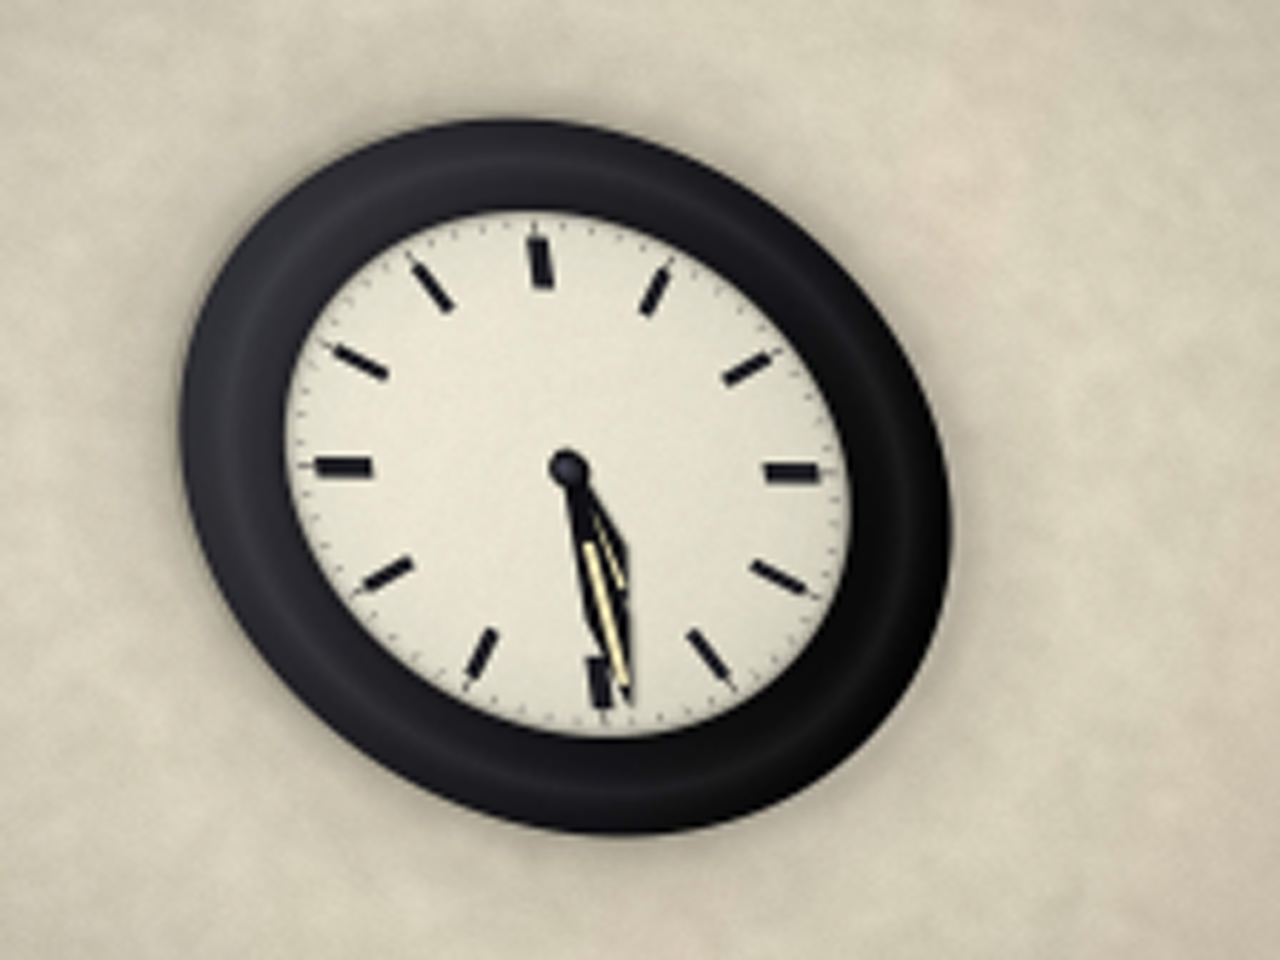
5:29
